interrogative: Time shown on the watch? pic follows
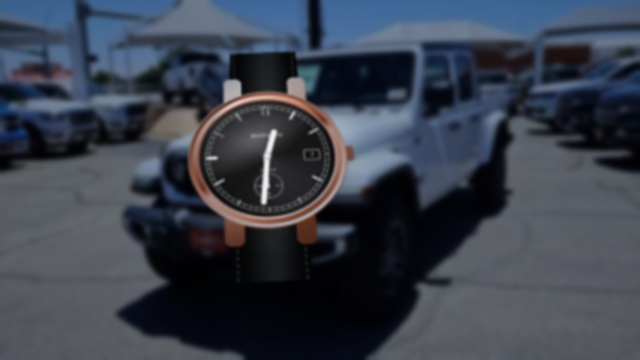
12:31
